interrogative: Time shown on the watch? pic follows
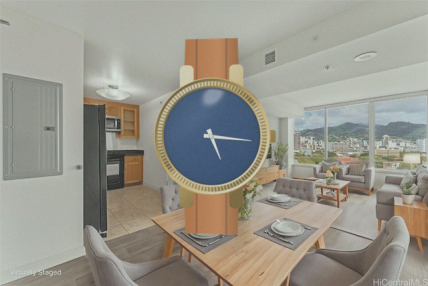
5:16
